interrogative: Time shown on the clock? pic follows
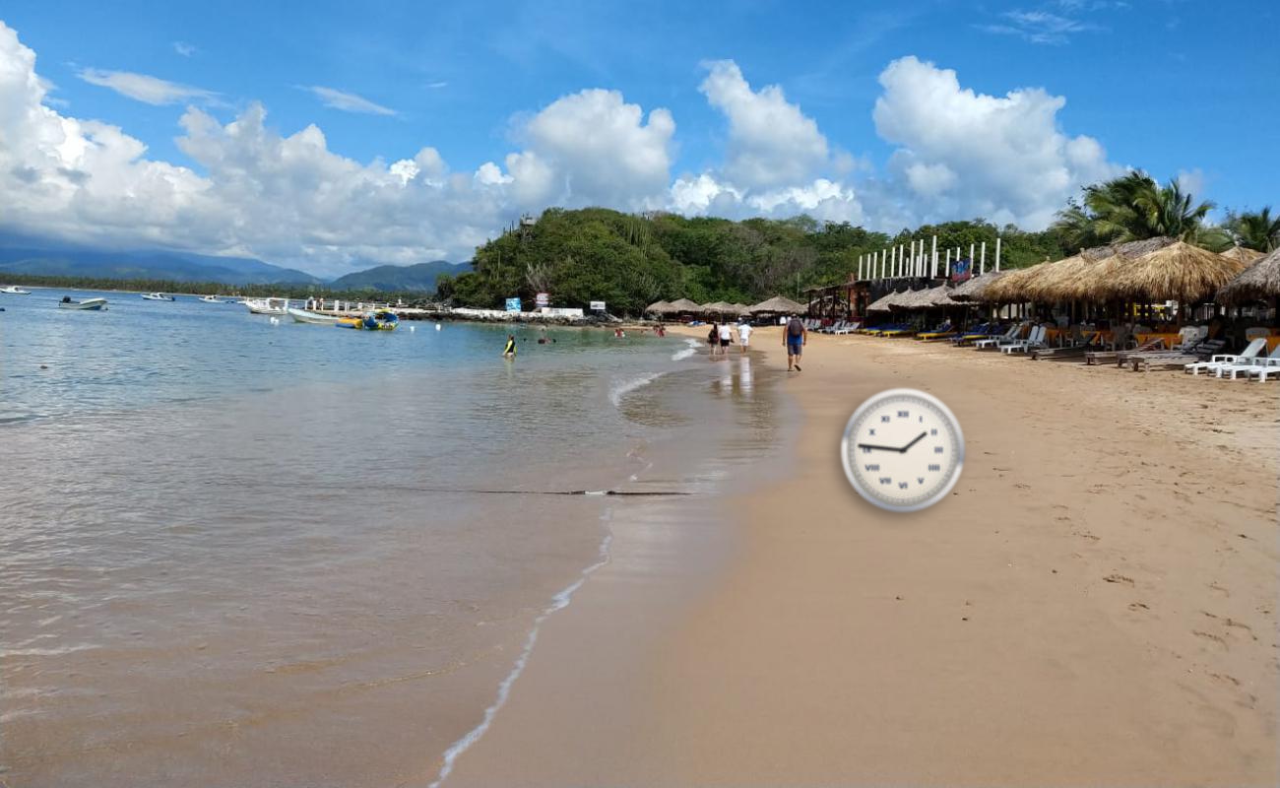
1:46
